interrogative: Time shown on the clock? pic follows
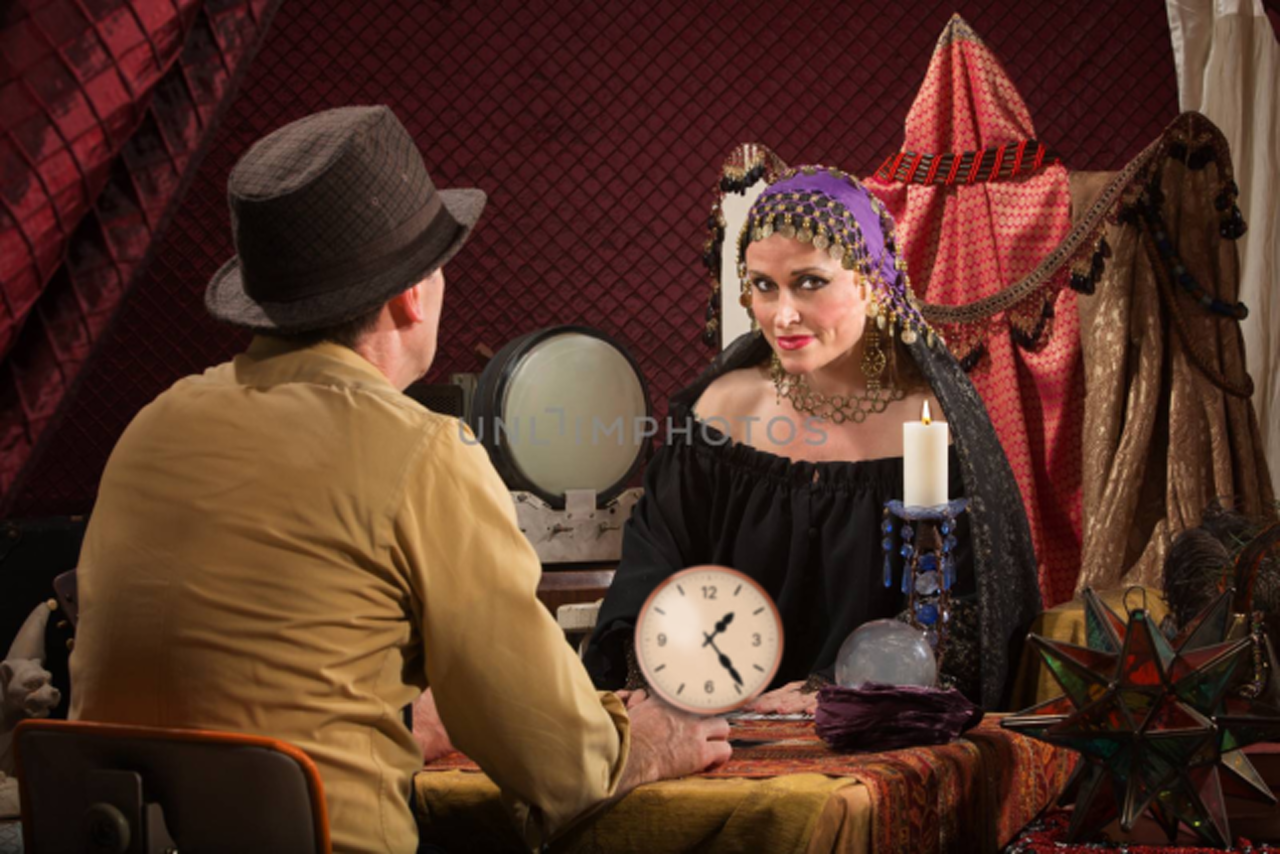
1:24
